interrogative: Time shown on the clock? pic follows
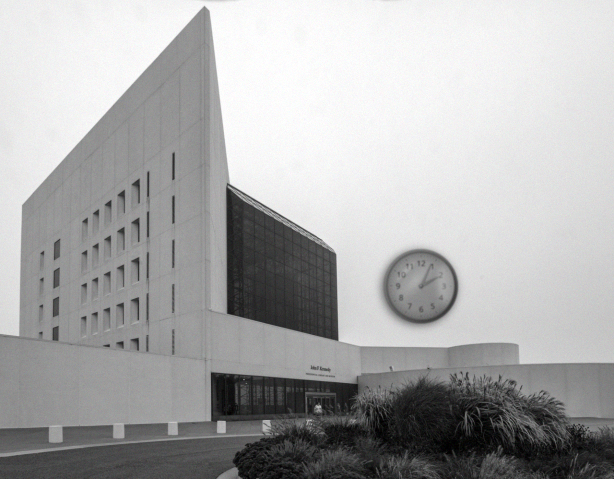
2:04
